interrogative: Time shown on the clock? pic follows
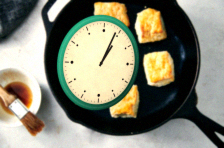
1:04
